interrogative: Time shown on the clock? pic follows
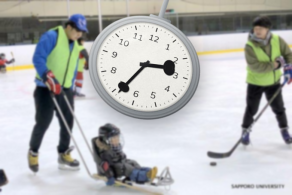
2:34
